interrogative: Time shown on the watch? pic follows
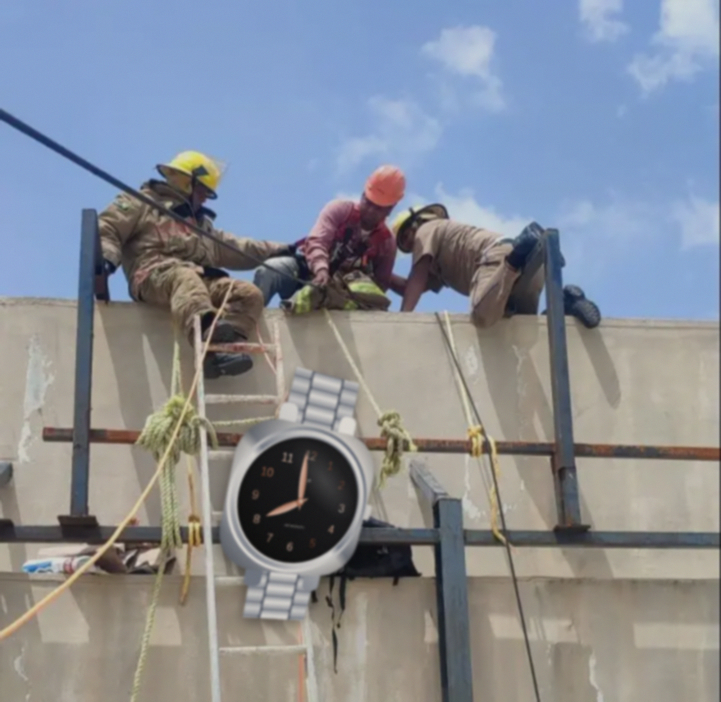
7:59
